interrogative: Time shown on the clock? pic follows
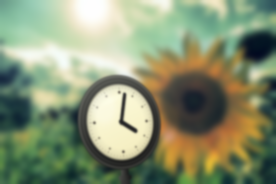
4:02
